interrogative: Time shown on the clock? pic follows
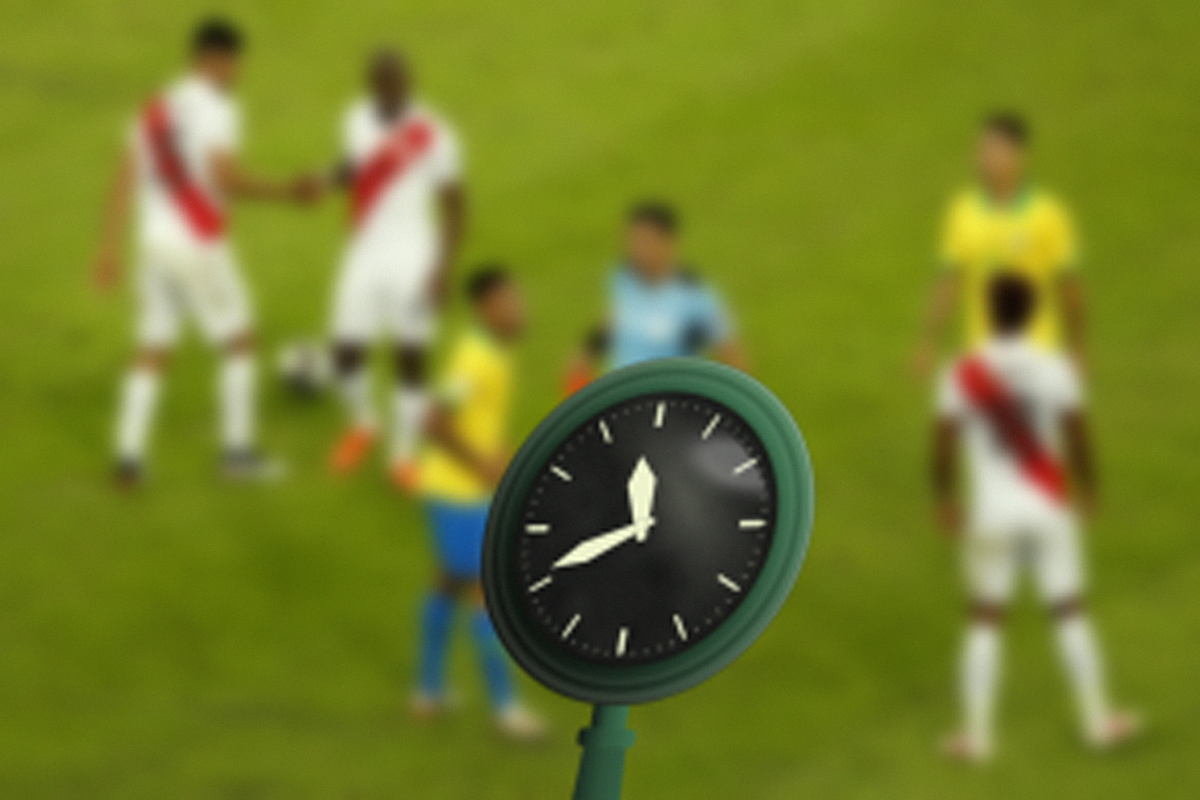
11:41
